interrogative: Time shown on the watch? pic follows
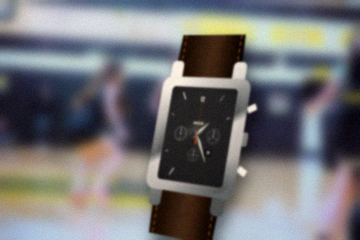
1:25
